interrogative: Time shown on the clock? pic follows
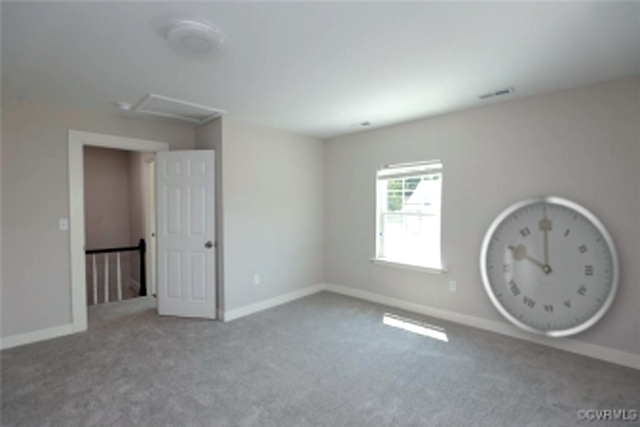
10:00
